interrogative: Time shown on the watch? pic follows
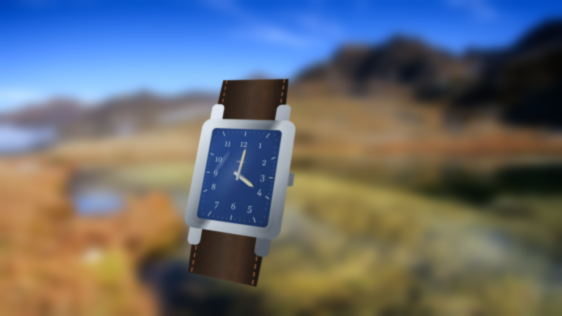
4:01
